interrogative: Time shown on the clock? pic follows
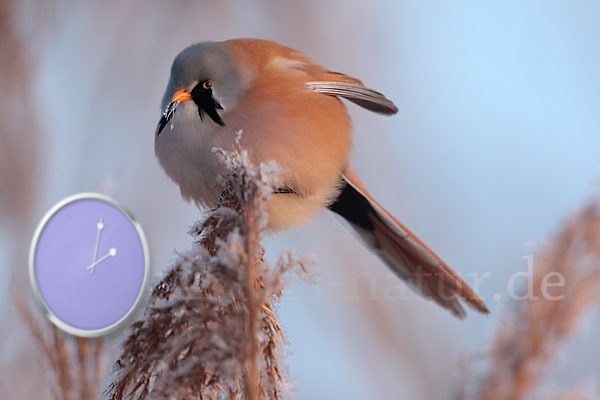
2:02
